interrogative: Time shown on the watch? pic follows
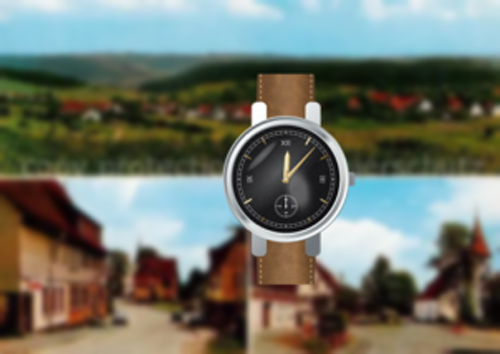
12:07
